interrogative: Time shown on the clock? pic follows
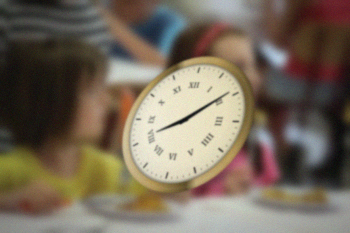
8:09
